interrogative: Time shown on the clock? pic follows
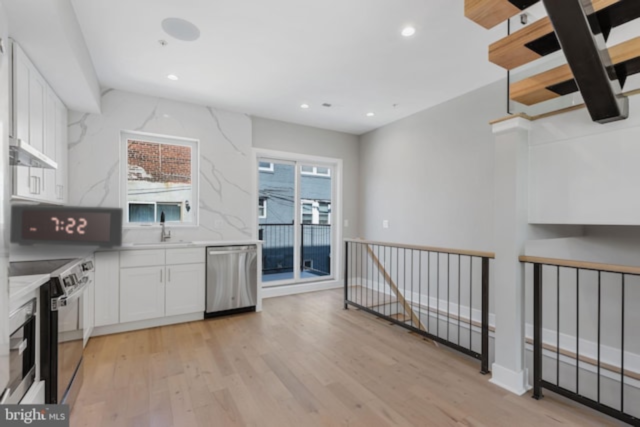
7:22
